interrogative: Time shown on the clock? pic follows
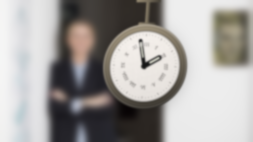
1:58
